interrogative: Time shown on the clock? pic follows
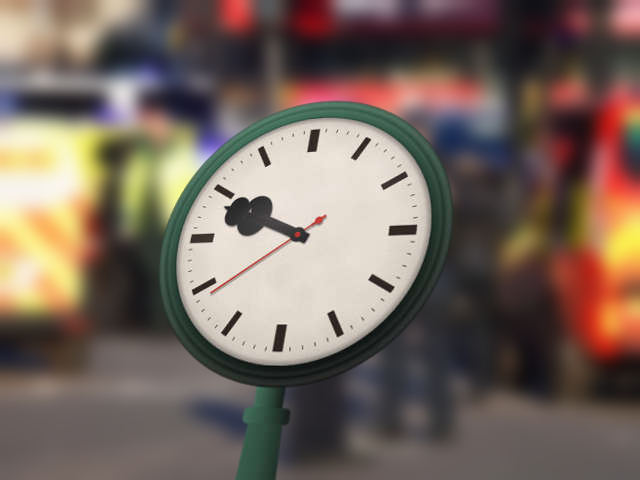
9:48:39
